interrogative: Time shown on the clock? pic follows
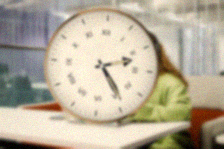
2:24
